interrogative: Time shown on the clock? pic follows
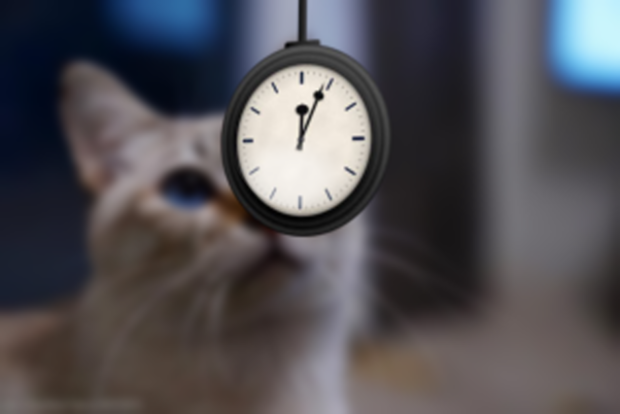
12:04
